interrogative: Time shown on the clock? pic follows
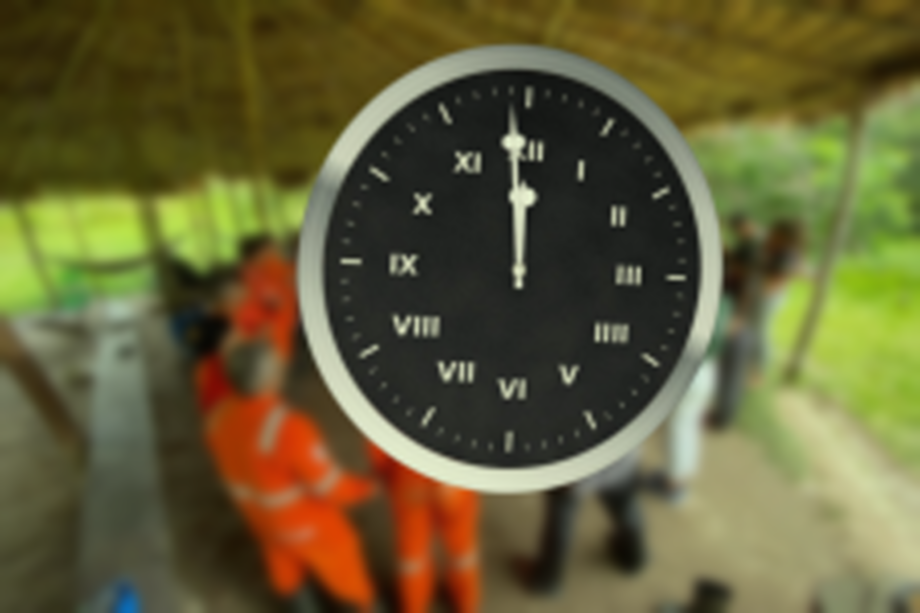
11:59
